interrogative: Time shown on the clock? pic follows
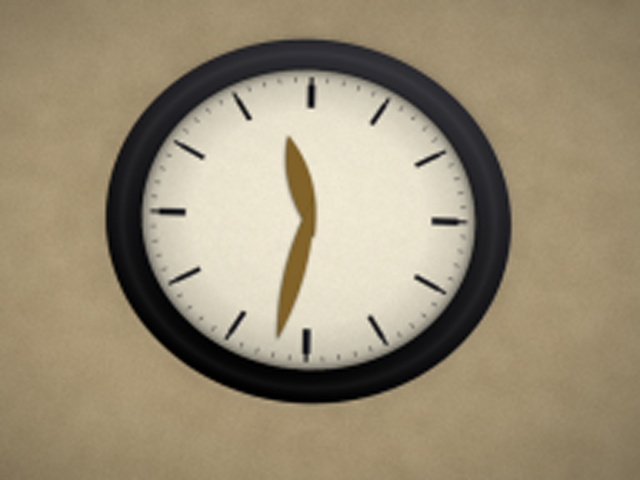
11:32
